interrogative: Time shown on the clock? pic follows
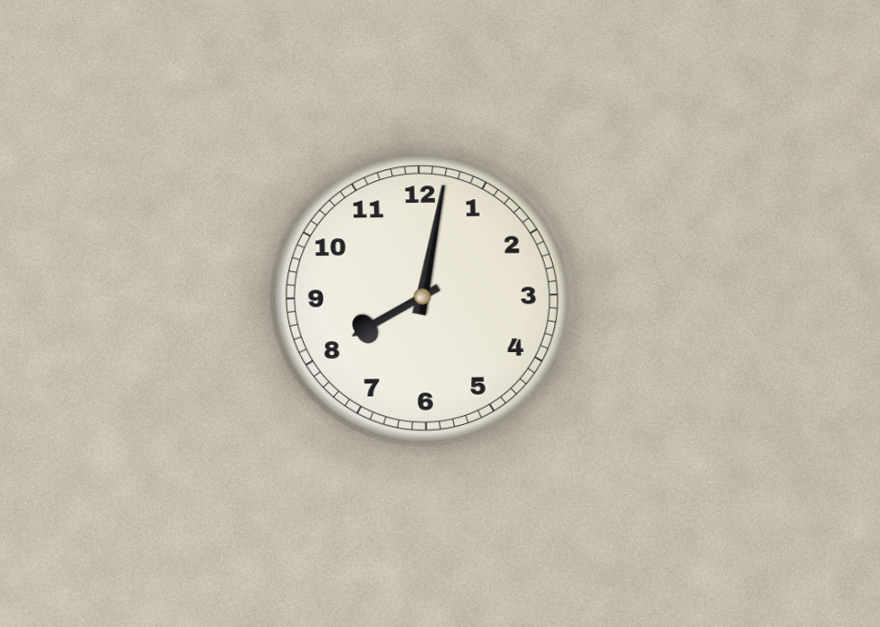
8:02
